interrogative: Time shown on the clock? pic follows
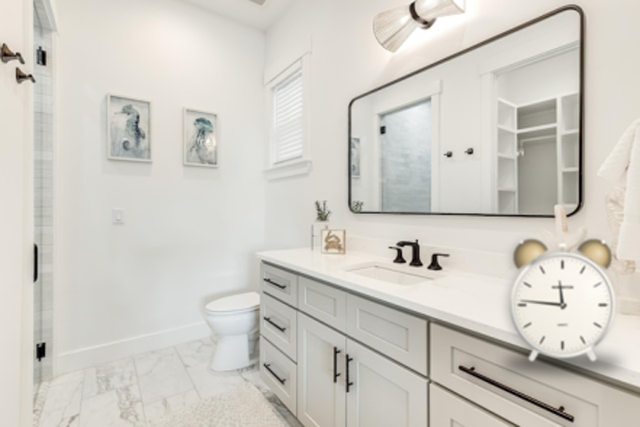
11:46
